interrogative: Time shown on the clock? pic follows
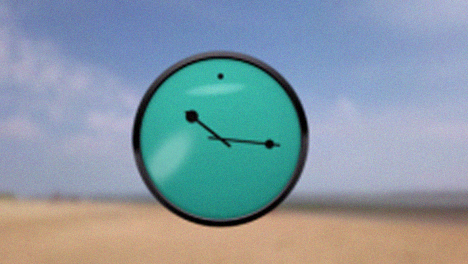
10:16
